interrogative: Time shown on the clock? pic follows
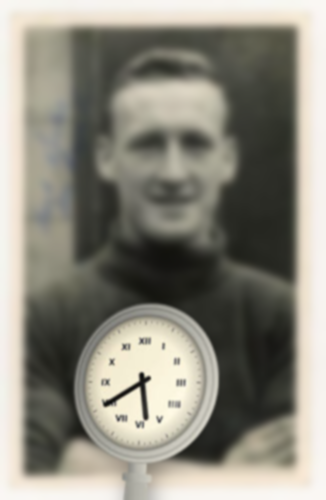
5:40
